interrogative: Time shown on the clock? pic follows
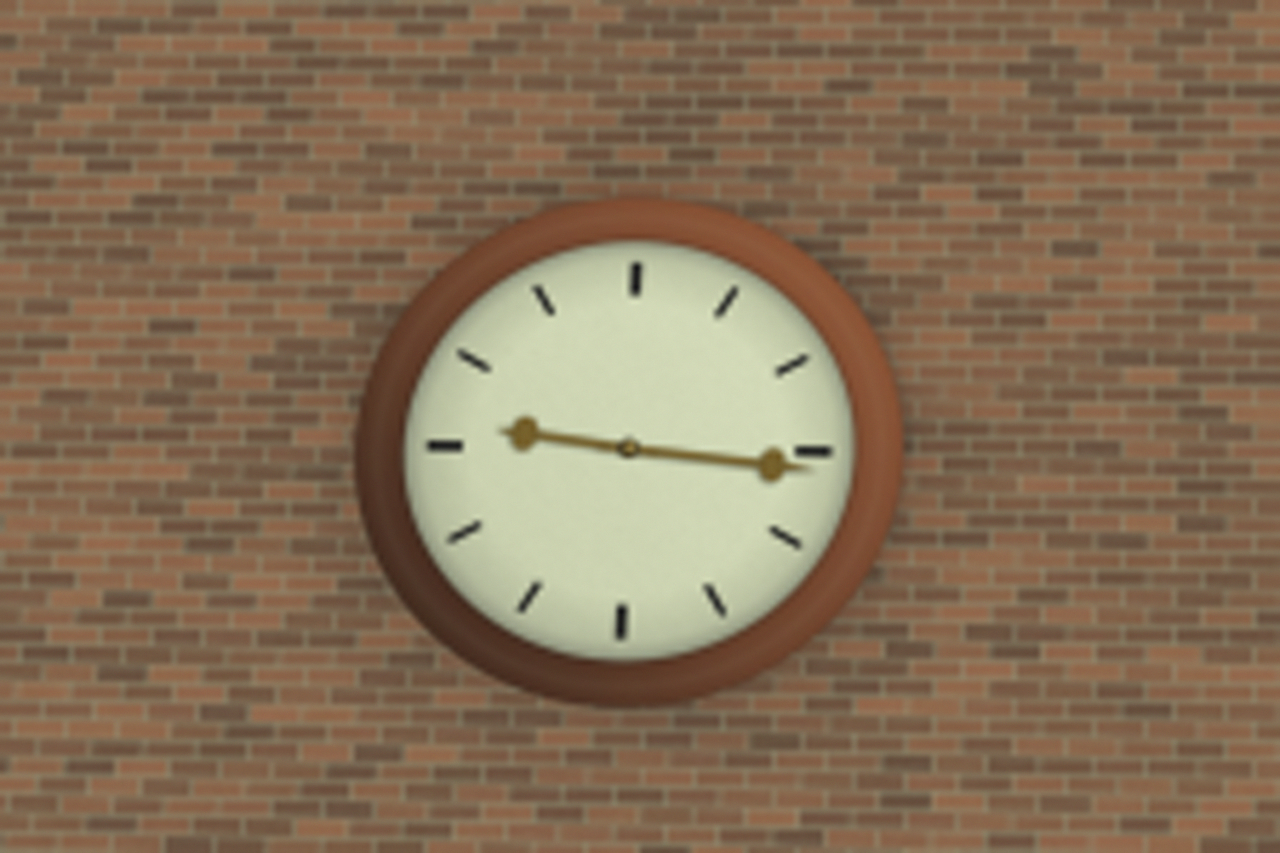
9:16
